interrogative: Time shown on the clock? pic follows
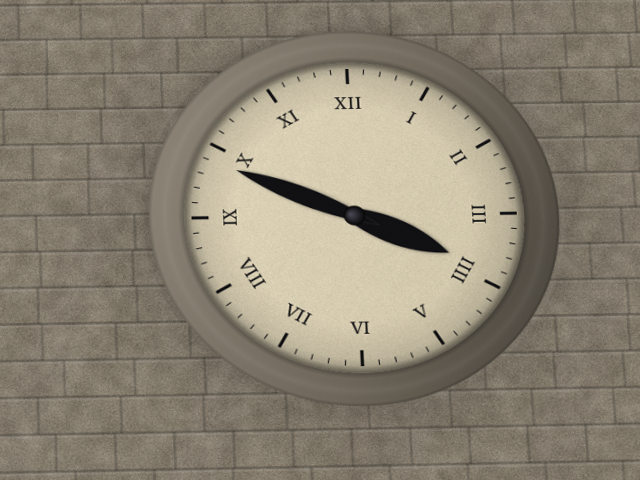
3:49
